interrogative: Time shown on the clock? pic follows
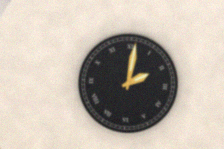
2:01
